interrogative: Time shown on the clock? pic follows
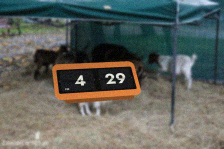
4:29
